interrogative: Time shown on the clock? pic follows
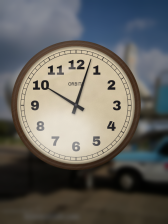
10:03
